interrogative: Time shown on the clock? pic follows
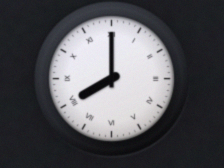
8:00
